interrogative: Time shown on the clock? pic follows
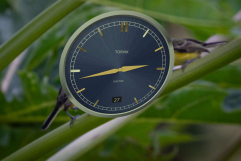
2:43
